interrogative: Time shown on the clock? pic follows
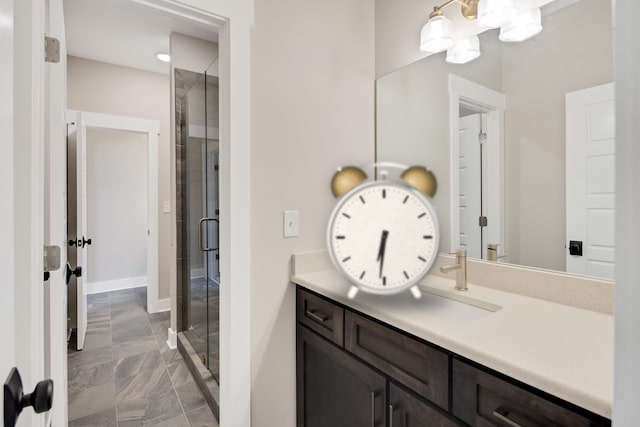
6:31
